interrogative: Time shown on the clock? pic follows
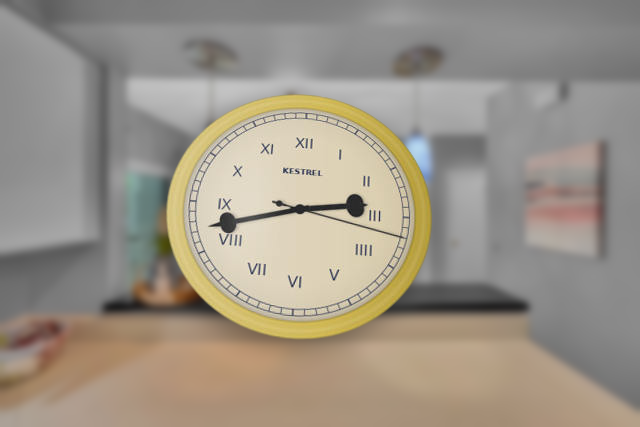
2:42:17
